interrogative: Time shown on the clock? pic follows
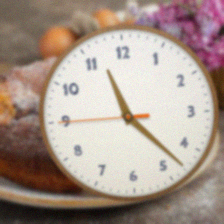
11:22:45
